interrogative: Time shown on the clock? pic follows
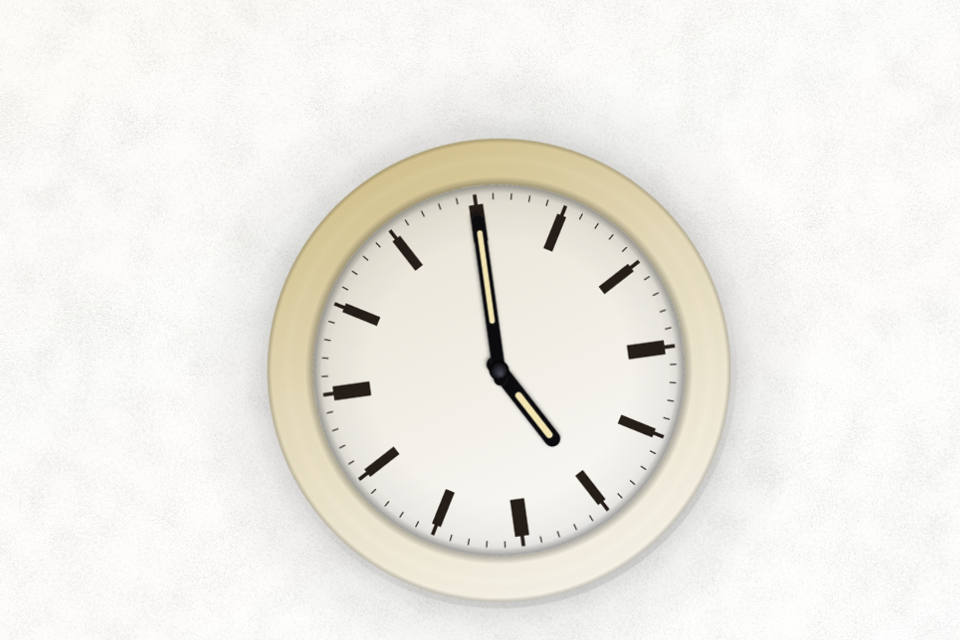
5:00
